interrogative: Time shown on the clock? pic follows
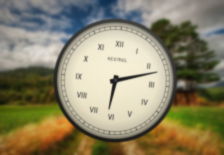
6:12
